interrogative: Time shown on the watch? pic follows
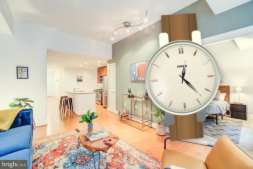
12:23
